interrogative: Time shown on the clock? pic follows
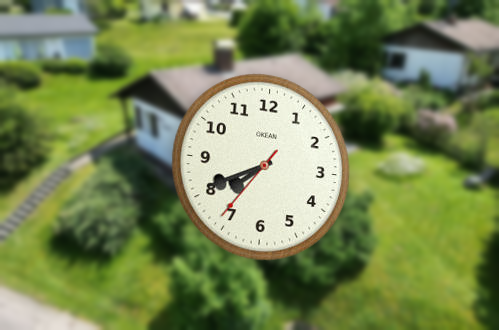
7:40:36
